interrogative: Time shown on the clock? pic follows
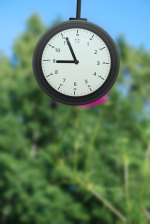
8:56
